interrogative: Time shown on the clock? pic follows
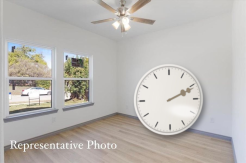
2:11
